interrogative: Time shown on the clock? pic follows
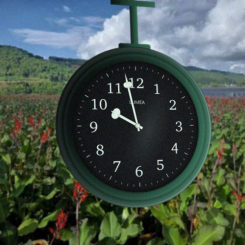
9:58
